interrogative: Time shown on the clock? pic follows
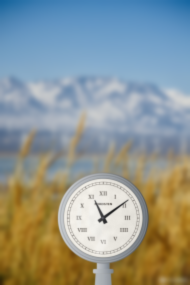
11:09
